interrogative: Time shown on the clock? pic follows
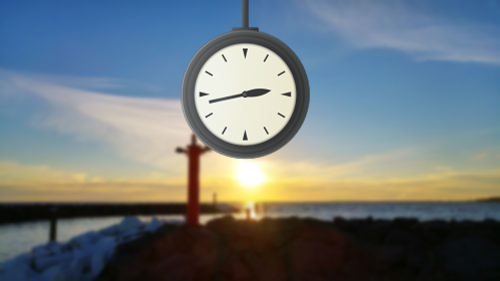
2:43
